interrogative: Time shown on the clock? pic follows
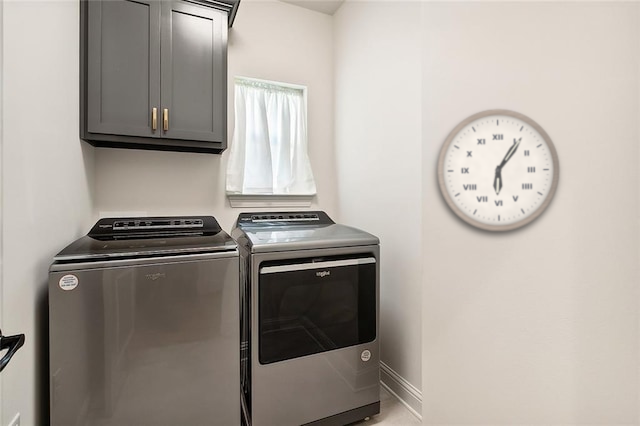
6:06
